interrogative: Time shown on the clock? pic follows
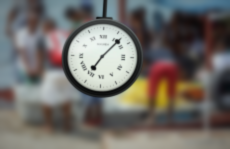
7:07
